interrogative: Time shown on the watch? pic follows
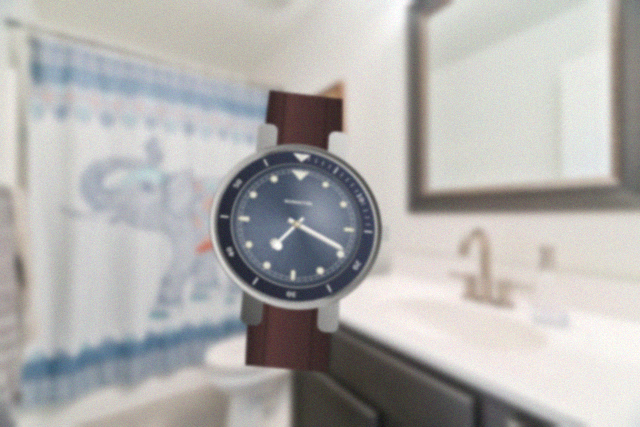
7:19
